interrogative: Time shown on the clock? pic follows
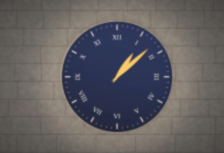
1:08
